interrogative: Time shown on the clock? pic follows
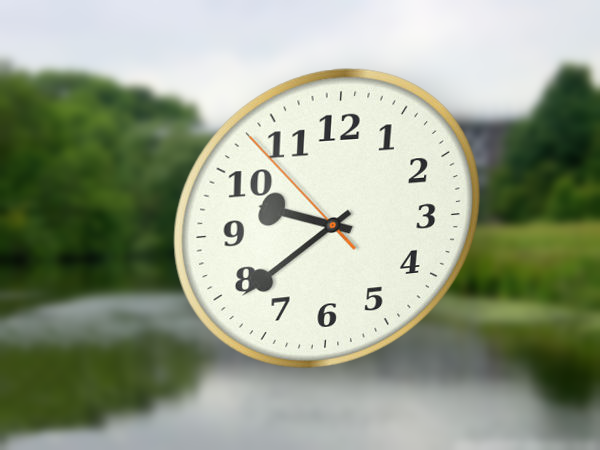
9:38:53
